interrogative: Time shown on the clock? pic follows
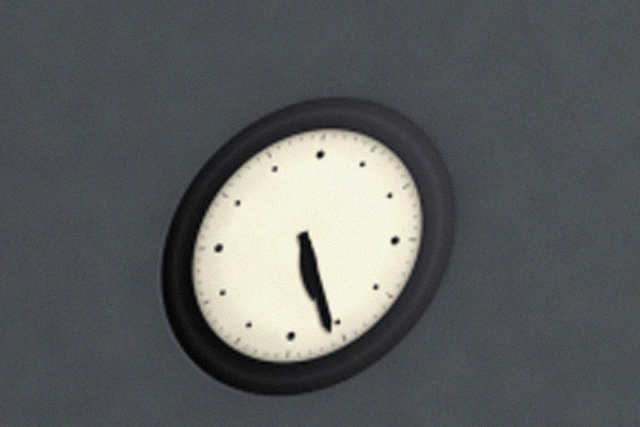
5:26
